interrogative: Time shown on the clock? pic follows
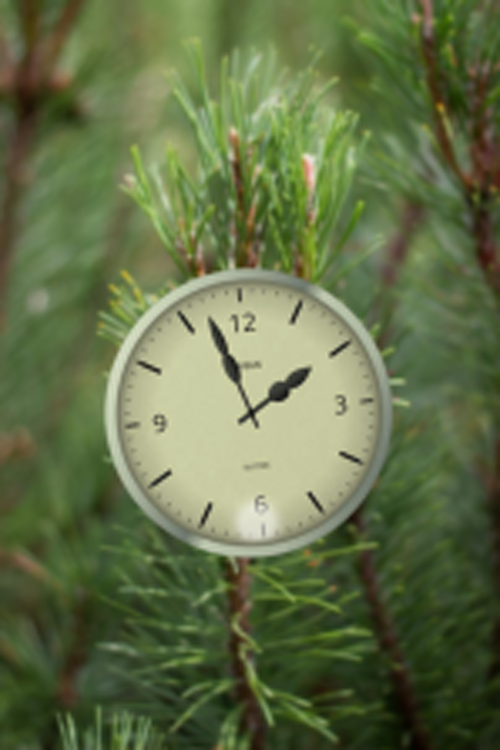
1:57
